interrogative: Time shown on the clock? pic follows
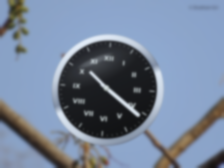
10:21
